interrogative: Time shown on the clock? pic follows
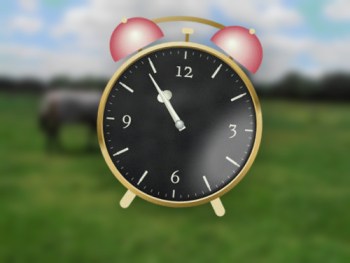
10:54
